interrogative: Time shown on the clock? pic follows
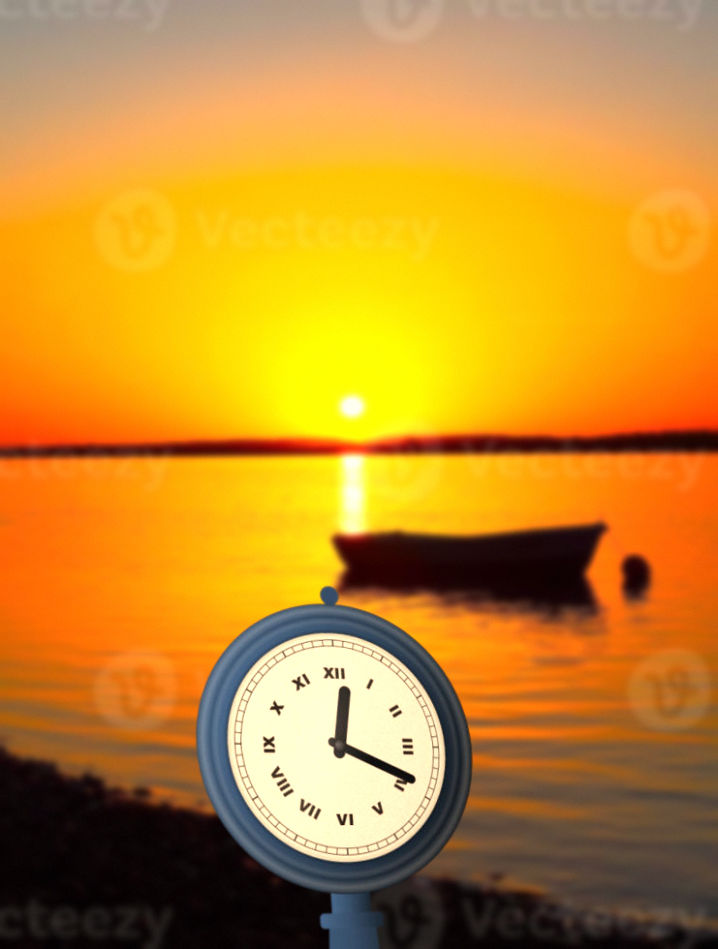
12:19
